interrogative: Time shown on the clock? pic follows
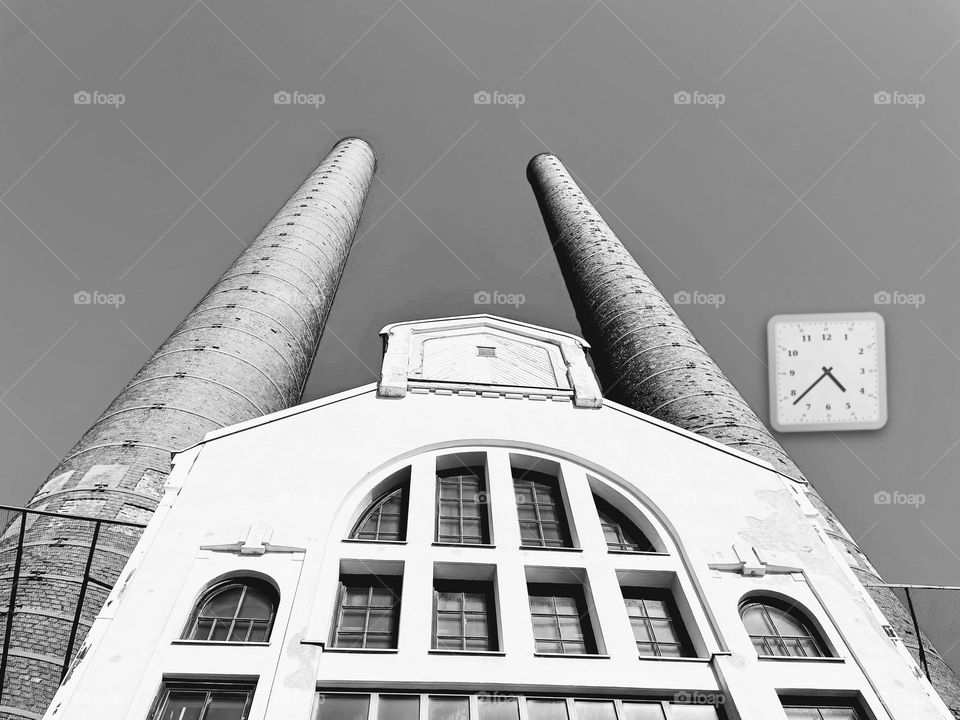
4:38
